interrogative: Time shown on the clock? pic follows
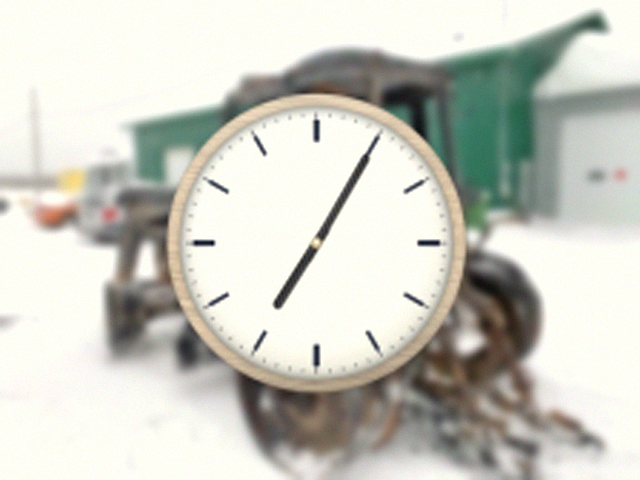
7:05
